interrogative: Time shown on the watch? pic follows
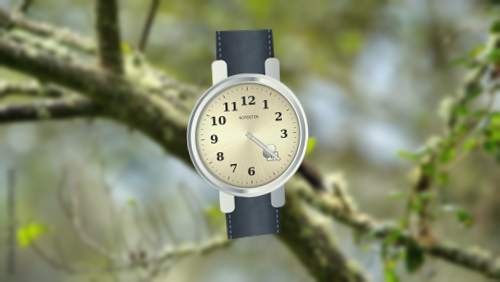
4:22
